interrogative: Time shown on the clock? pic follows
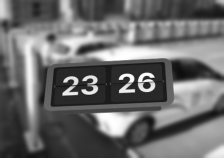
23:26
